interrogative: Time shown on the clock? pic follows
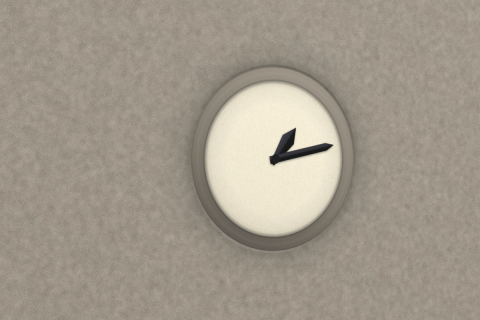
1:13
